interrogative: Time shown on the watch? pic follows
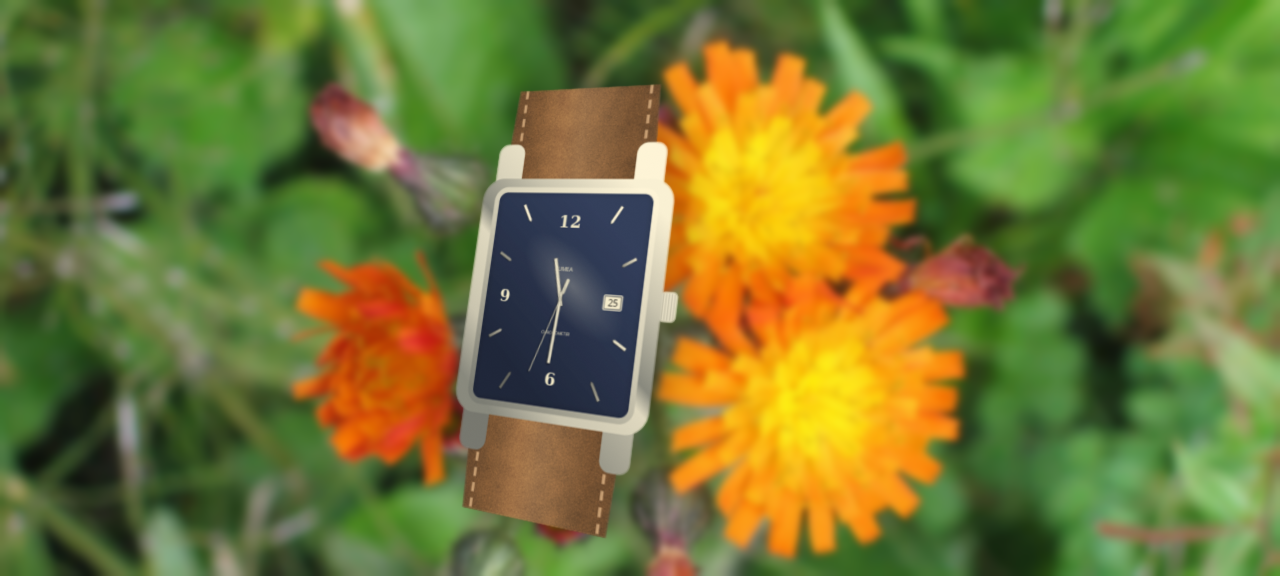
11:30:33
